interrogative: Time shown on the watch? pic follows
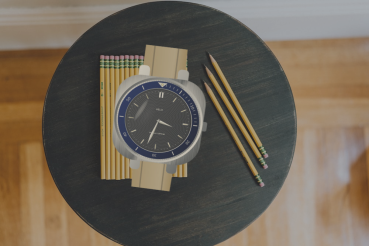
3:33
